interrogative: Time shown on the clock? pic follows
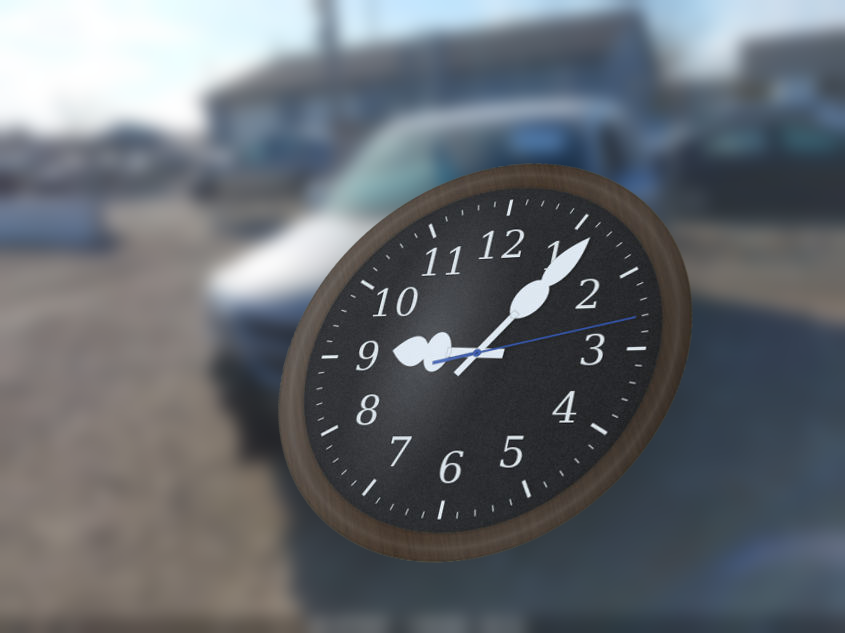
9:06:13
